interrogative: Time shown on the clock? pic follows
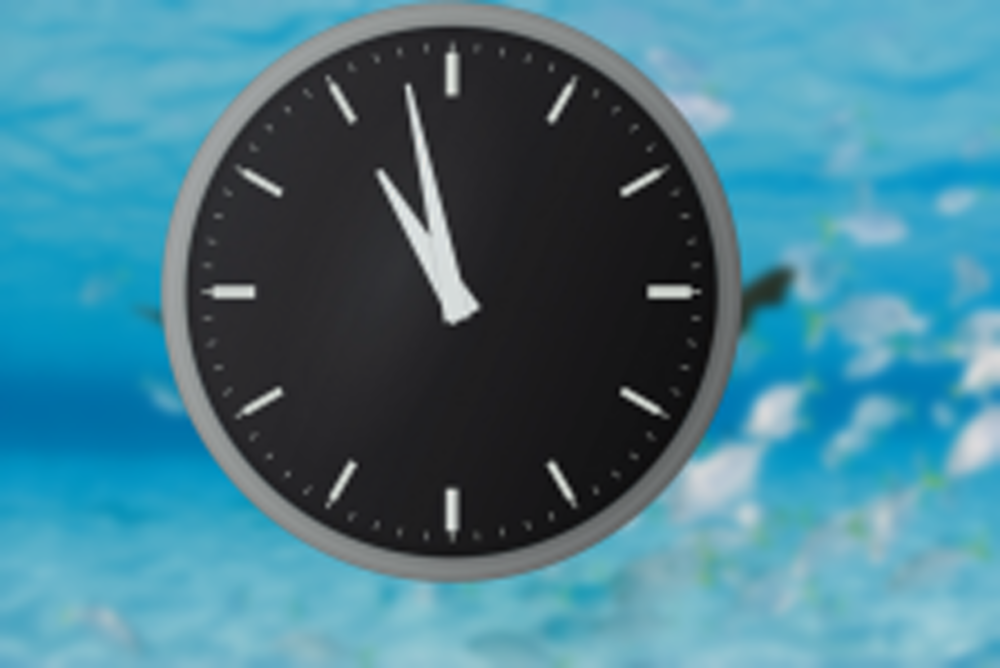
10:58
